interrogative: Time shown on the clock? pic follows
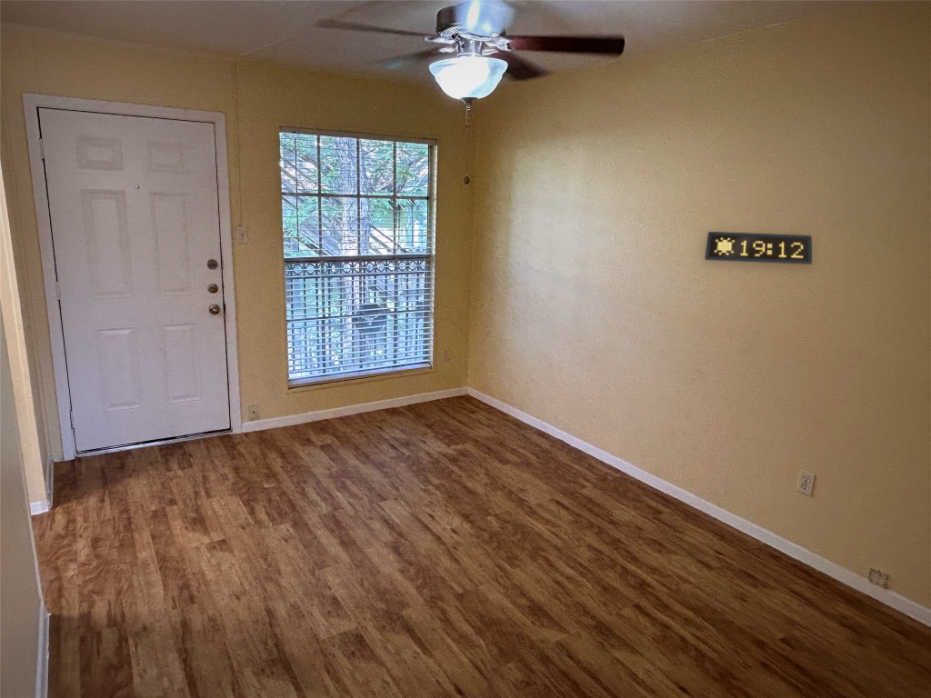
19:12
